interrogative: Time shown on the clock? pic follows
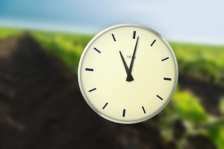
11:01
